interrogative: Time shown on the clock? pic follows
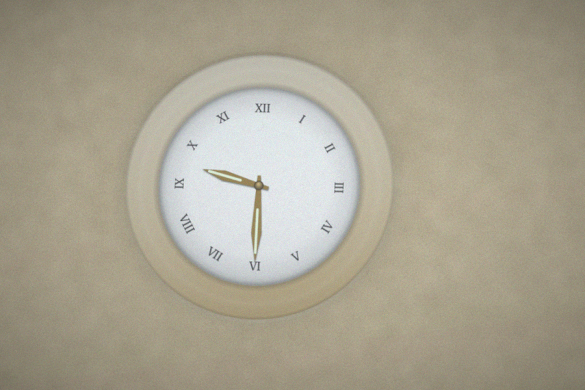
9:30
